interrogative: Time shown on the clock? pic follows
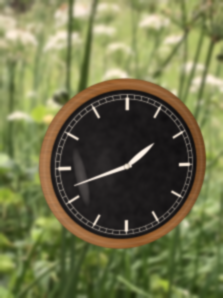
1:42
